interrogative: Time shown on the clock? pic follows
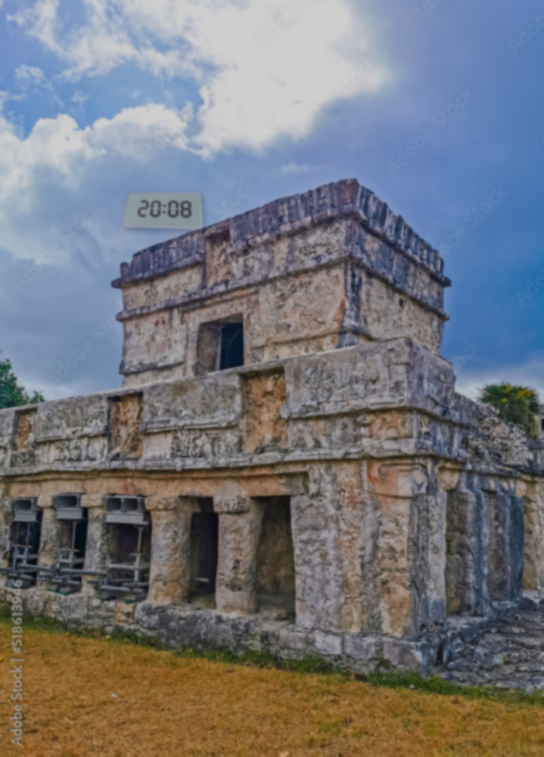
20:08
